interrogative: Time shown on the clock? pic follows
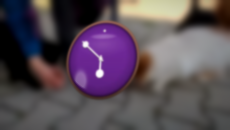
5:51
